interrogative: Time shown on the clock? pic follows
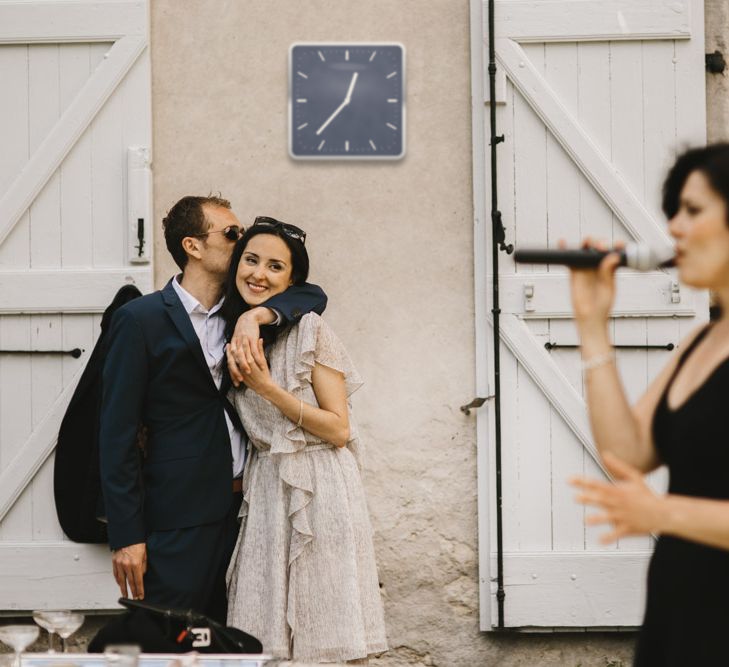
12:37
